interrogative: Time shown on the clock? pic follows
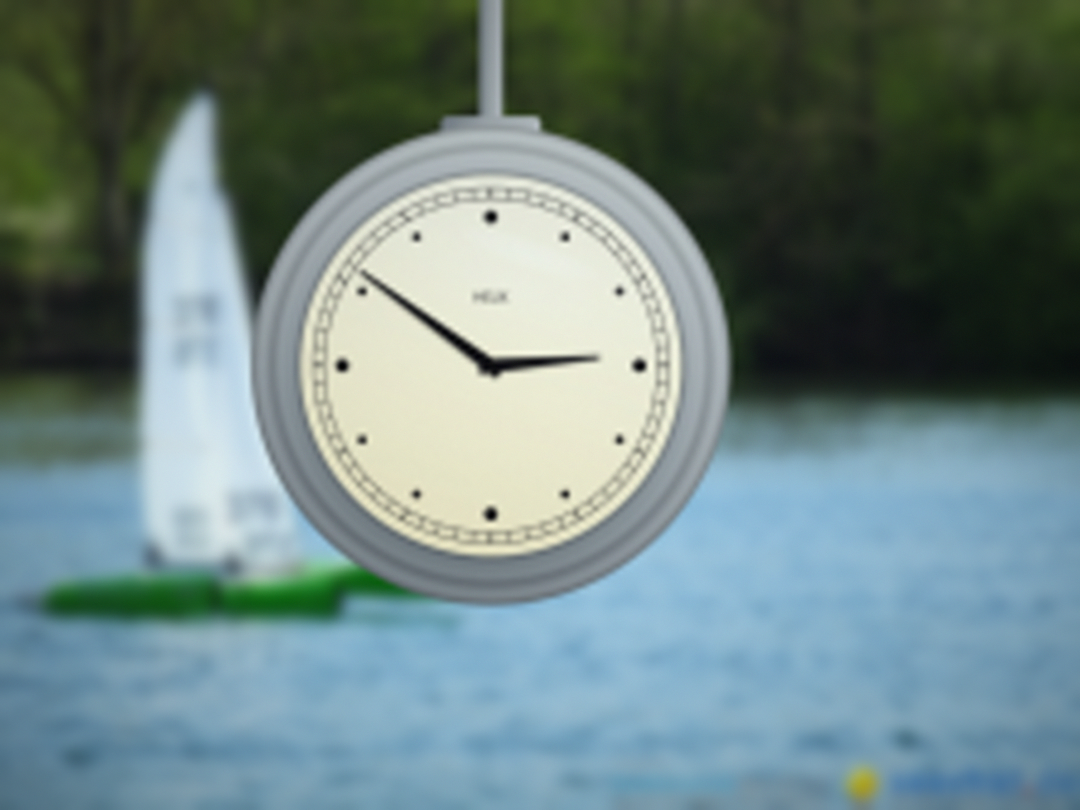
2:51
